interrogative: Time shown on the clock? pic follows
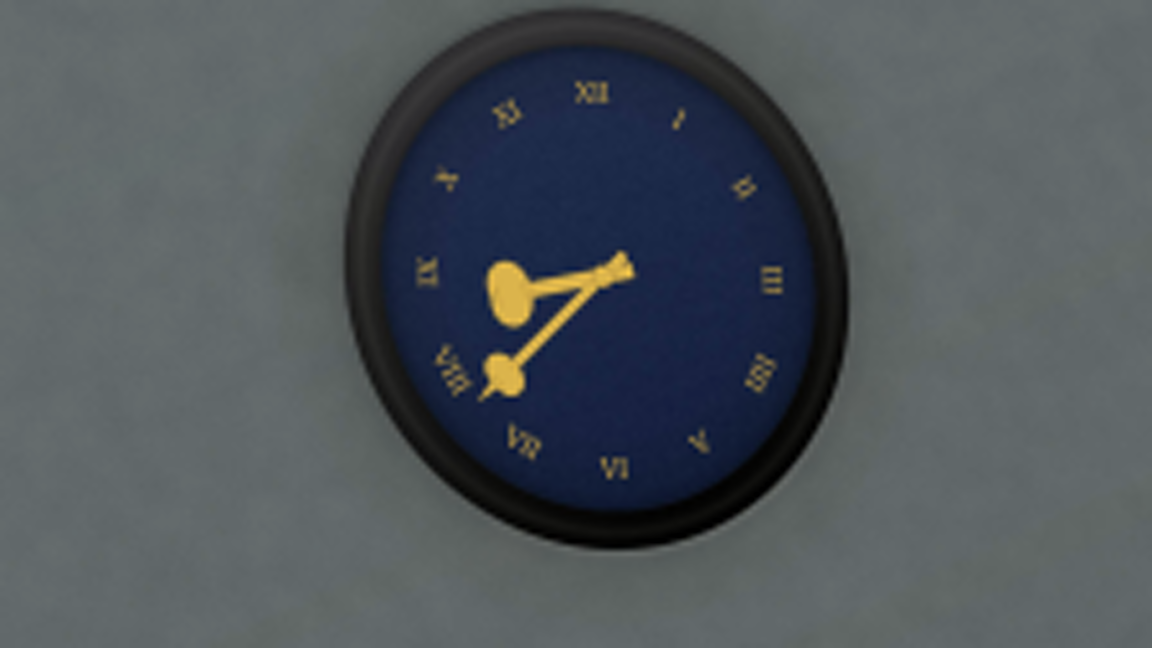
8:38
